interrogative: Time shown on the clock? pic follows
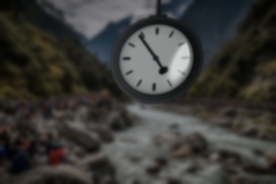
4:54
